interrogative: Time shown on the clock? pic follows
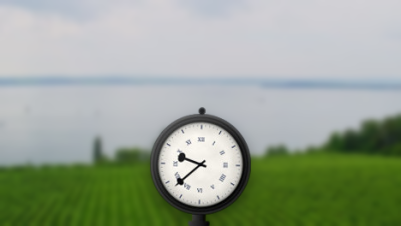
9:38
